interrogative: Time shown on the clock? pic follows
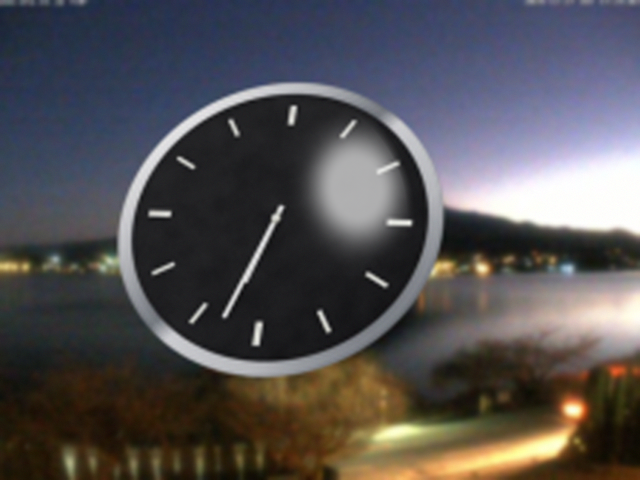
6:33
